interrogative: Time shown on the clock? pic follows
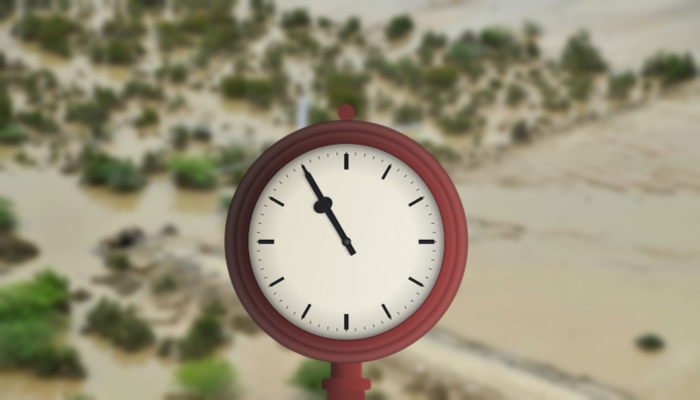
10:55
